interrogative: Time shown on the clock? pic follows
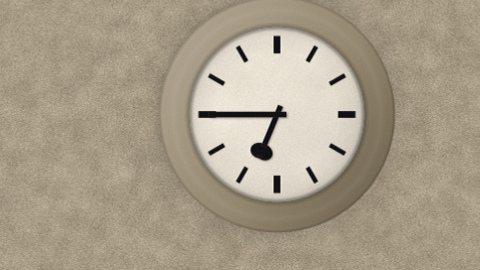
6:45
